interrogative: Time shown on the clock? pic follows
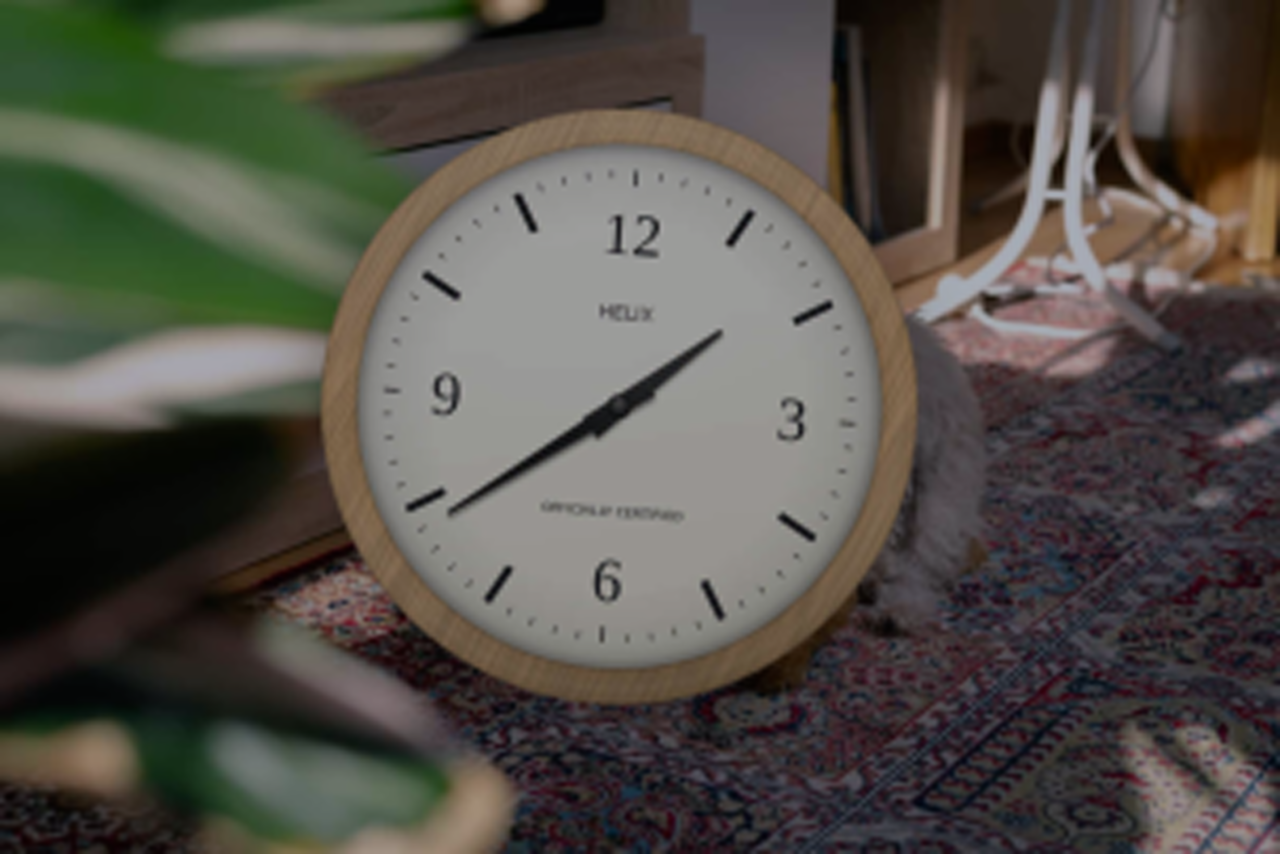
1:39
